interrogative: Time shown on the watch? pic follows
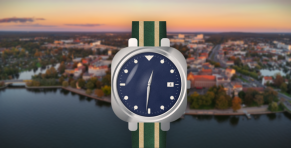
12:31
